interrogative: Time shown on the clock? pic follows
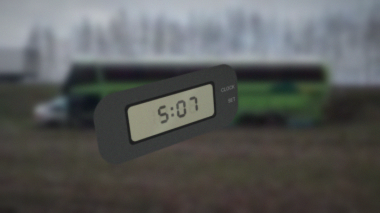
5:07
